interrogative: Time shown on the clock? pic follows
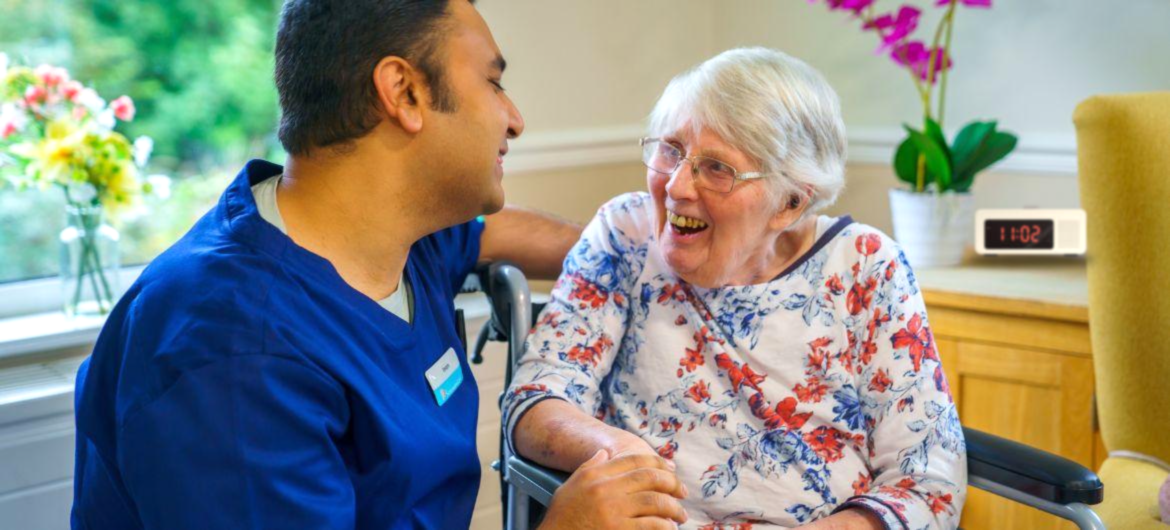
11:02
